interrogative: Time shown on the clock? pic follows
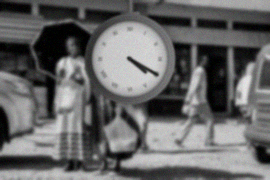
4:20
